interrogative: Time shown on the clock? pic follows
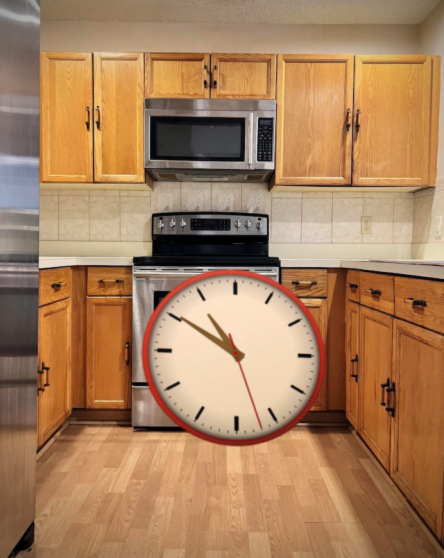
10:50:27
